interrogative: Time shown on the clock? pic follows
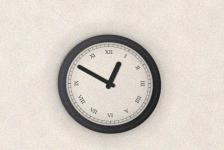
12:50
